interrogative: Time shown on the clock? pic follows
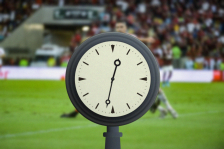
12:32
